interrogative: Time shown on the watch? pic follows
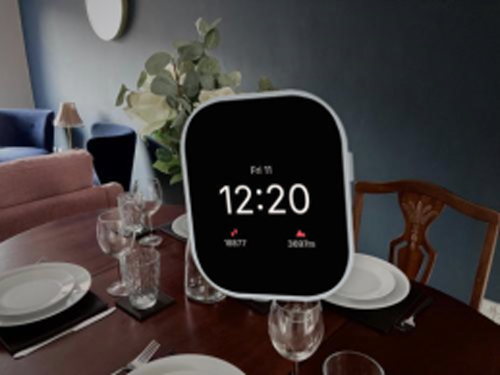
12:20
